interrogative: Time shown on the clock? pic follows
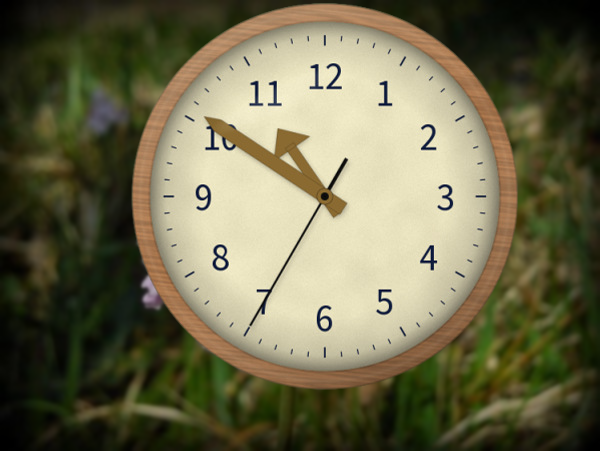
10:50:35
